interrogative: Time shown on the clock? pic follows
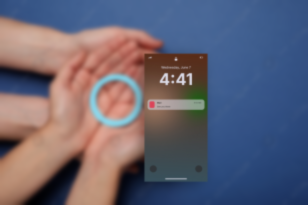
4:41
